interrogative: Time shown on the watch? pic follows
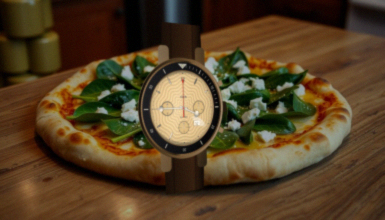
3:45
